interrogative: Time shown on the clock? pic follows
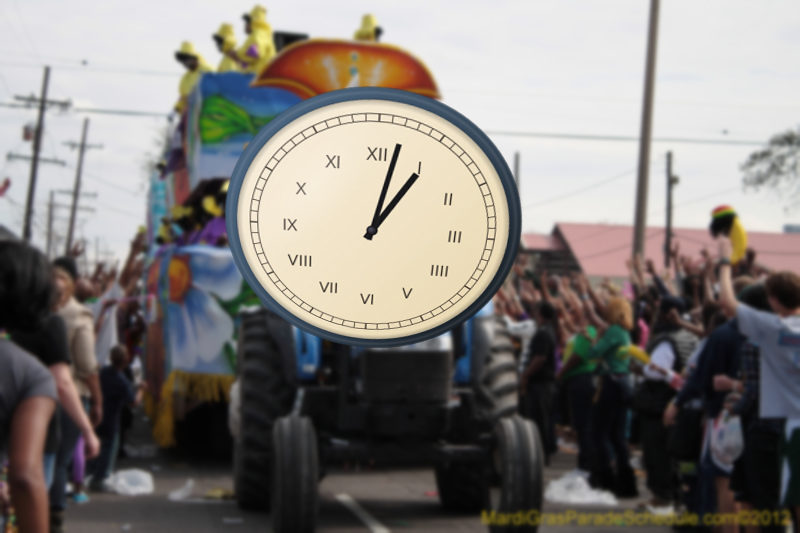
1:02
